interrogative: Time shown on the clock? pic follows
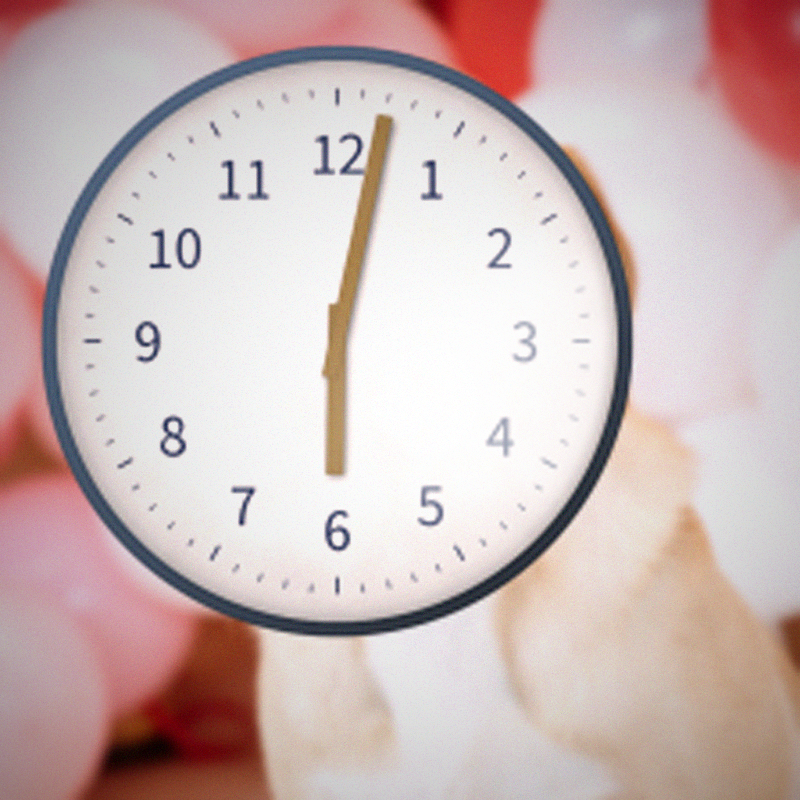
6:02
